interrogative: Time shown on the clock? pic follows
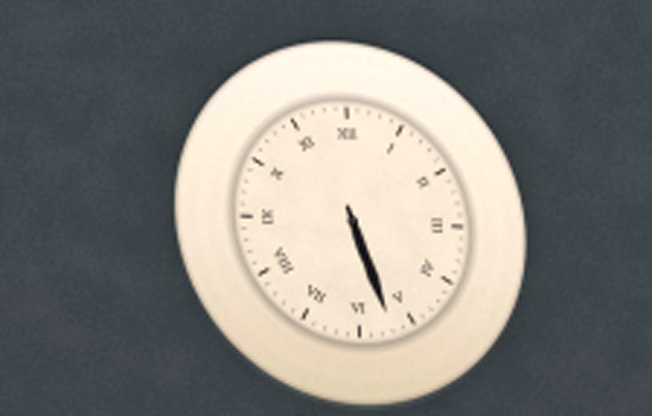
5:27
